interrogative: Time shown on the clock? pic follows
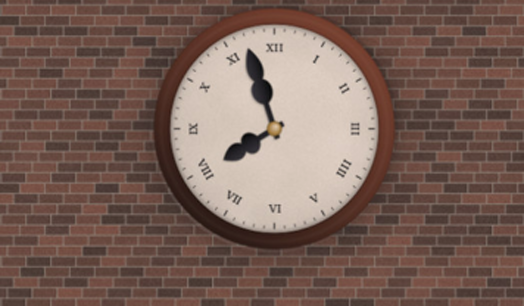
7:57
